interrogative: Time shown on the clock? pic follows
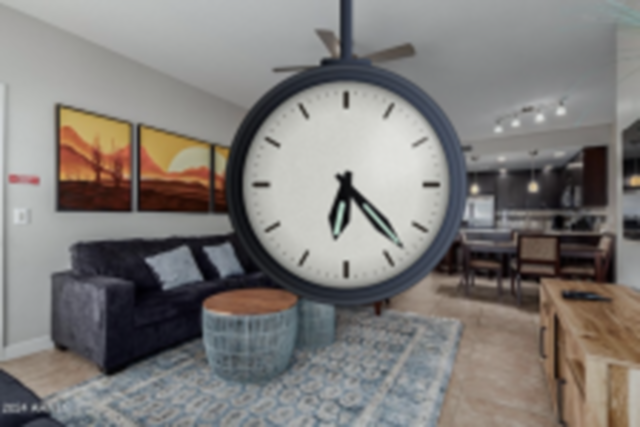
6:23
